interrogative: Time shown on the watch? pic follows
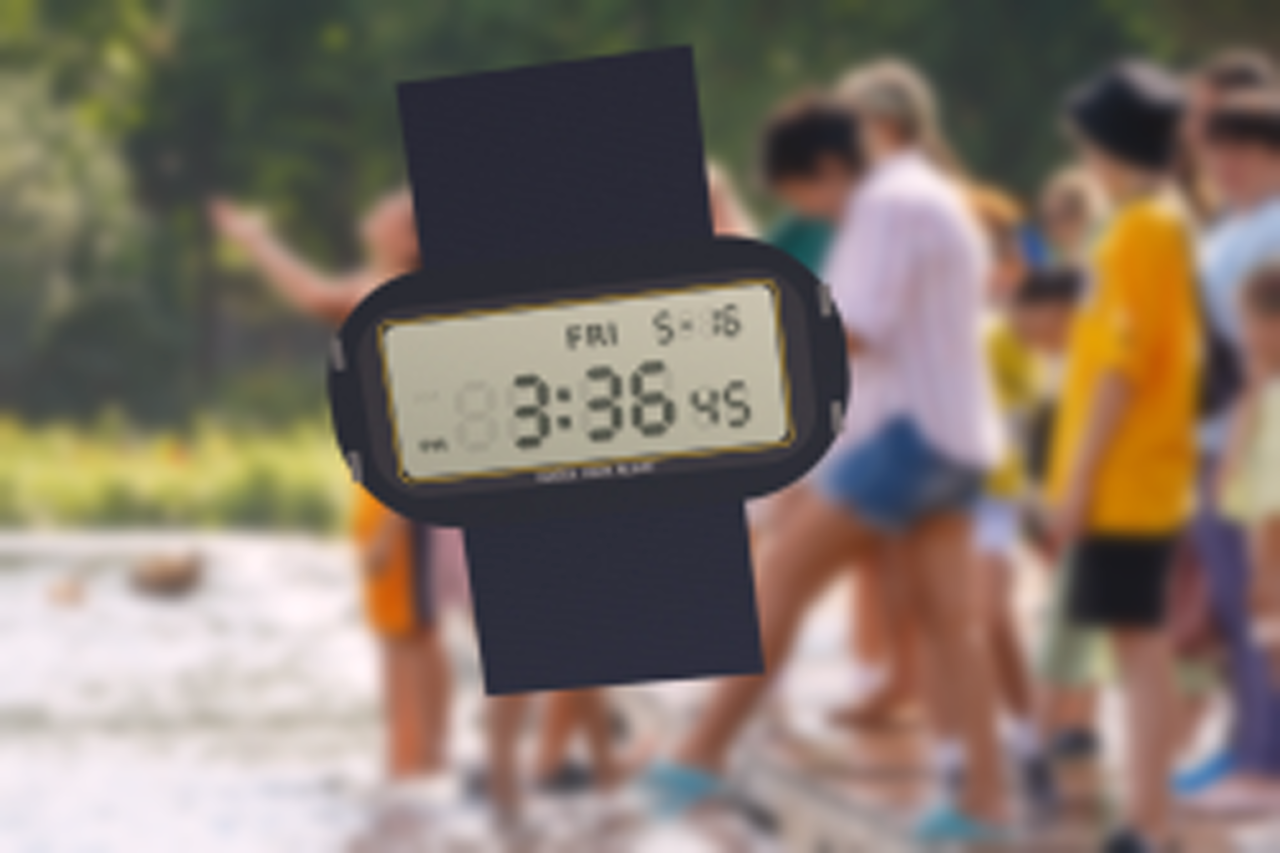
3:36:45
